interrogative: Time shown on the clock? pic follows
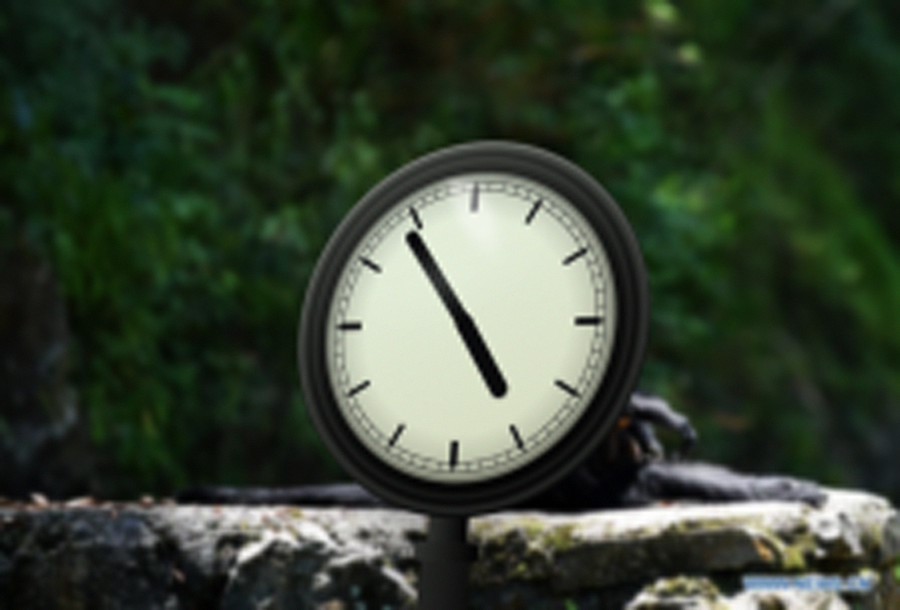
4:54
